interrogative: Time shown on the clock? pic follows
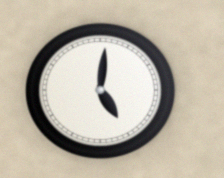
5:01
